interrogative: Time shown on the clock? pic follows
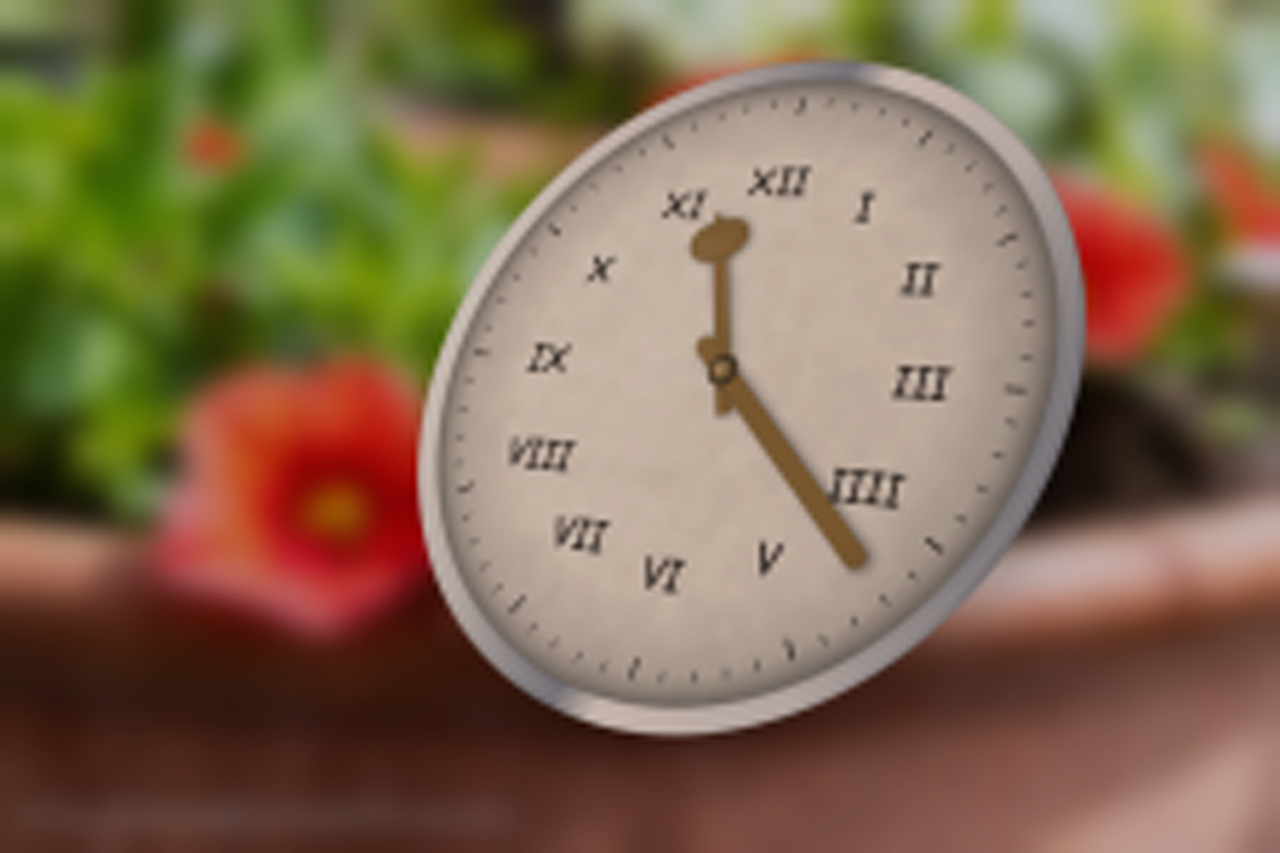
11:22
